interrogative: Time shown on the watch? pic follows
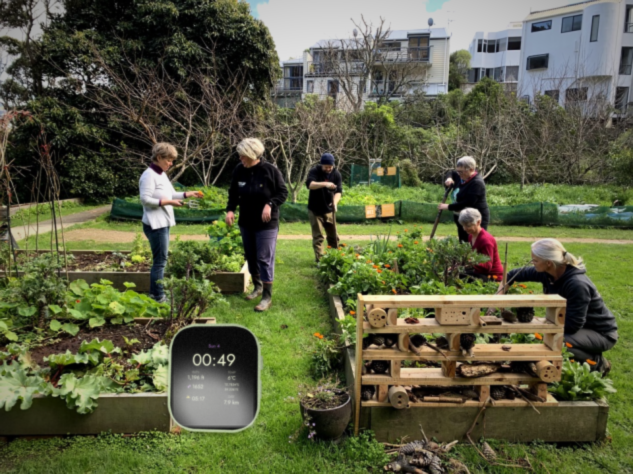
0:49
